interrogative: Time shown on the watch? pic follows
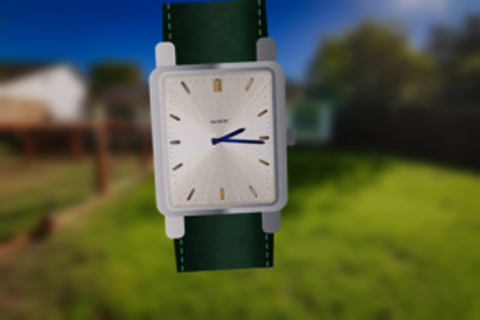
2:16
